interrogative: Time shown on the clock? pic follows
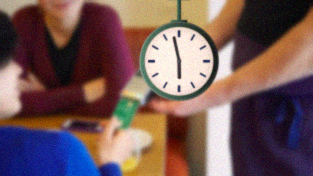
5:58
